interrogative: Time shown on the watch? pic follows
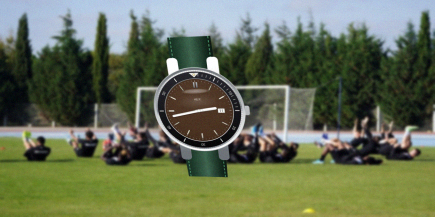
2:43
